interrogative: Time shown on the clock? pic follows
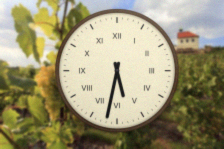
5:32
